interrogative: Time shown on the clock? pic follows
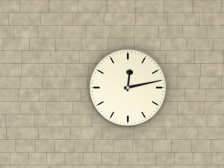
12:13
